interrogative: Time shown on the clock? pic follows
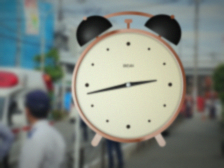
2:43
